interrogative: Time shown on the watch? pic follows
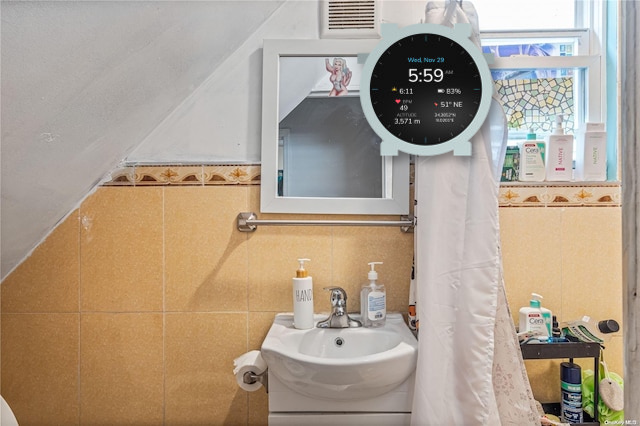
5:59
